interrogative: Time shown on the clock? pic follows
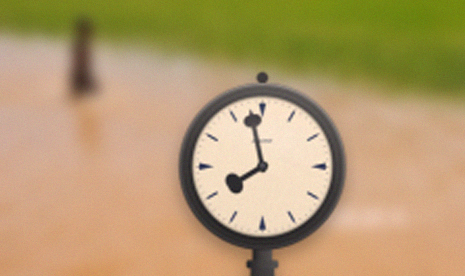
7:58
